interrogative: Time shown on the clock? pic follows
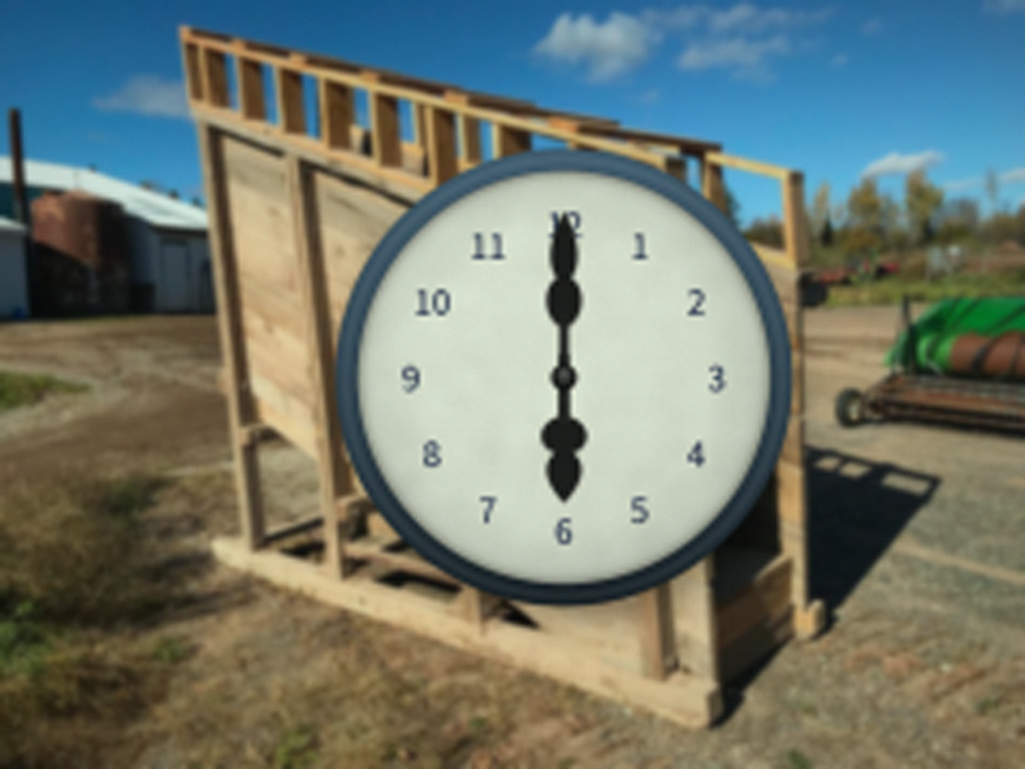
6:00
